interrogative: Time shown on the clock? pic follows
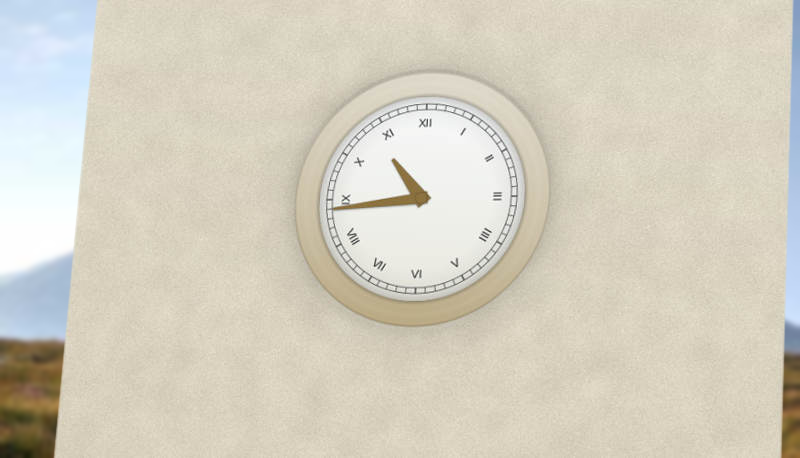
10:44
